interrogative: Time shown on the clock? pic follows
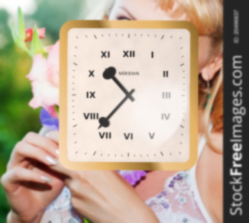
10:37
